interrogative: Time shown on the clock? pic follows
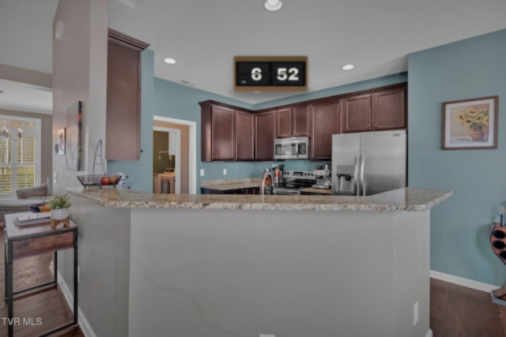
6:52
